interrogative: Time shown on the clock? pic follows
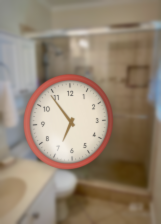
6:54
